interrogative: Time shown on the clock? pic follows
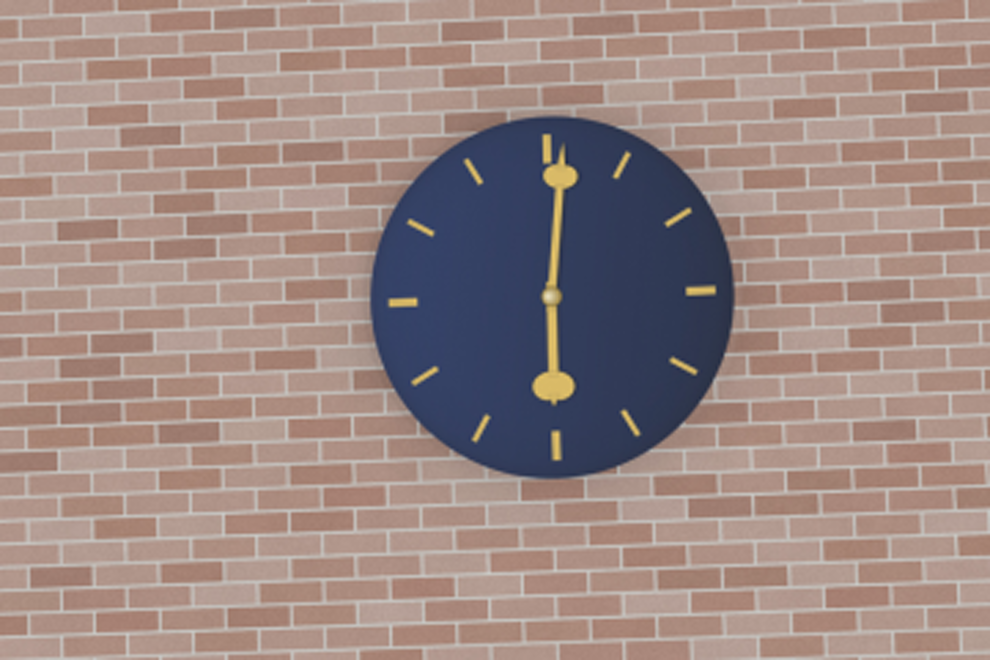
6:01
